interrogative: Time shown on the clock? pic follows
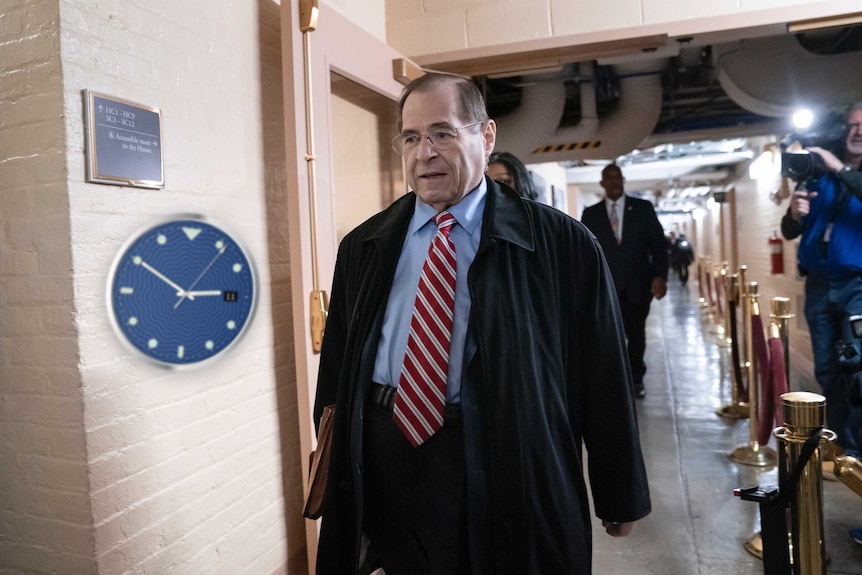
2:50:06
